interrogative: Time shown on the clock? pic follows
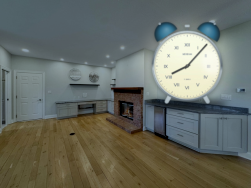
8:07
